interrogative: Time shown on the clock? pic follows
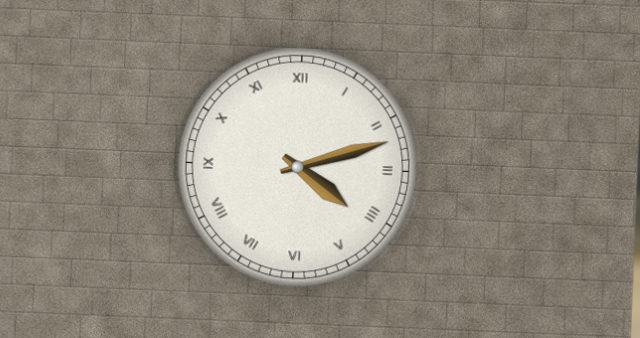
4:12
